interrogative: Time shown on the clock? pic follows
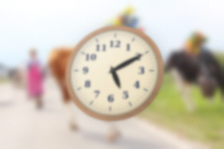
5:10
